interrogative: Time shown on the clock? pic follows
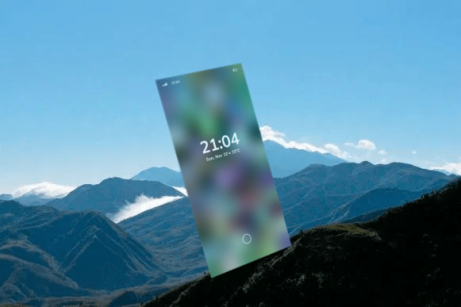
21:04
